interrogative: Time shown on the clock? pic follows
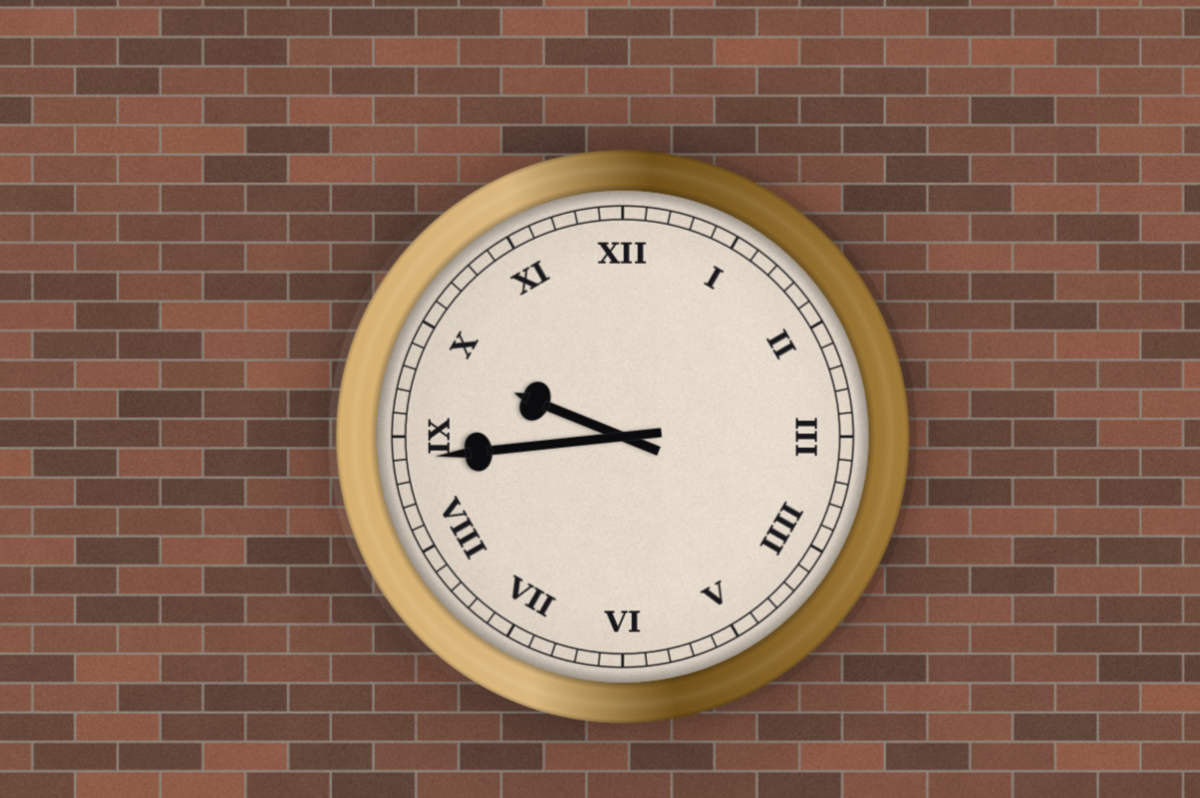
9:44
